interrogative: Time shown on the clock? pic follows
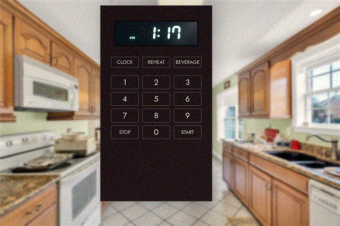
1:17
